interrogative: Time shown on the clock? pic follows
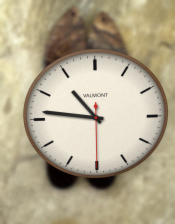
10:46:30
